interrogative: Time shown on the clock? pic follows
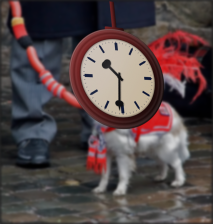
10:31
